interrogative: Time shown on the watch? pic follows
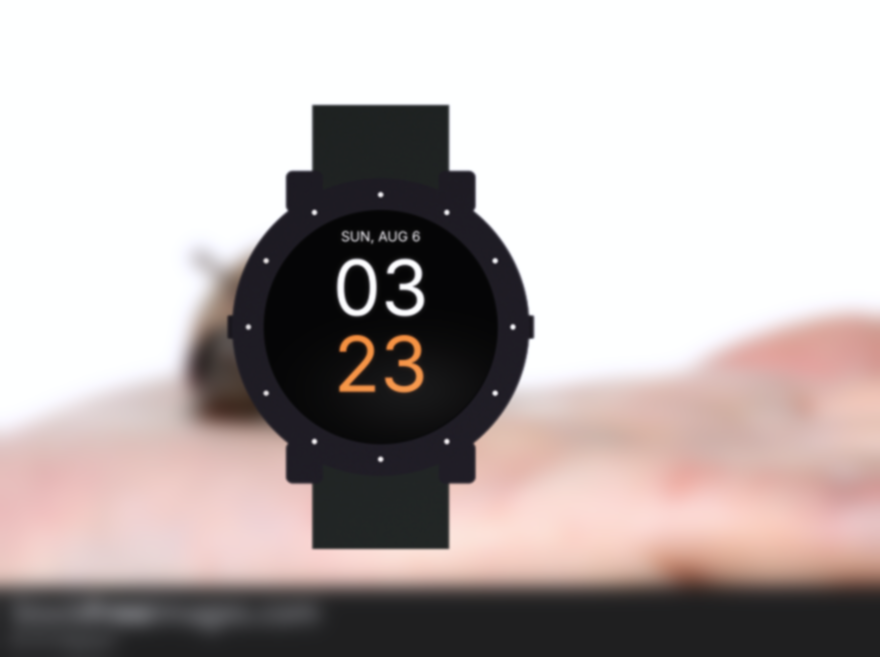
3:23
